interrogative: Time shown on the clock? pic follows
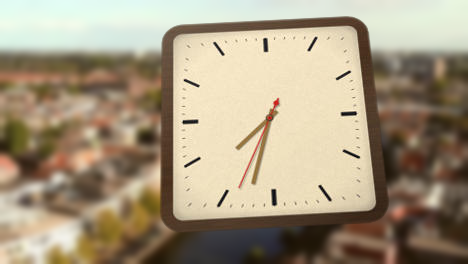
7:32:34
